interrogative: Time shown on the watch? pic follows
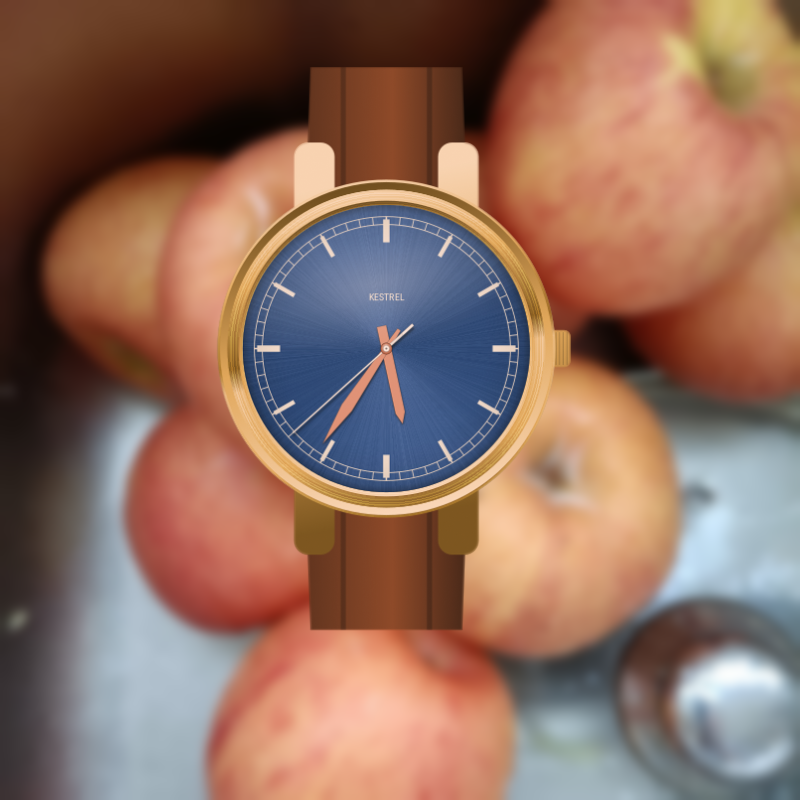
5:35:38
